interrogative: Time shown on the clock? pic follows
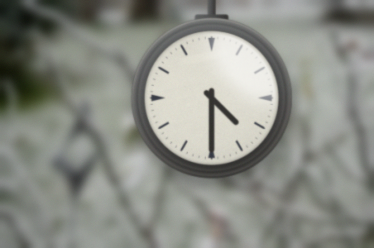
4:30
